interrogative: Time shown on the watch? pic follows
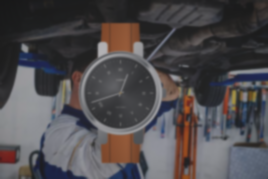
12:42
